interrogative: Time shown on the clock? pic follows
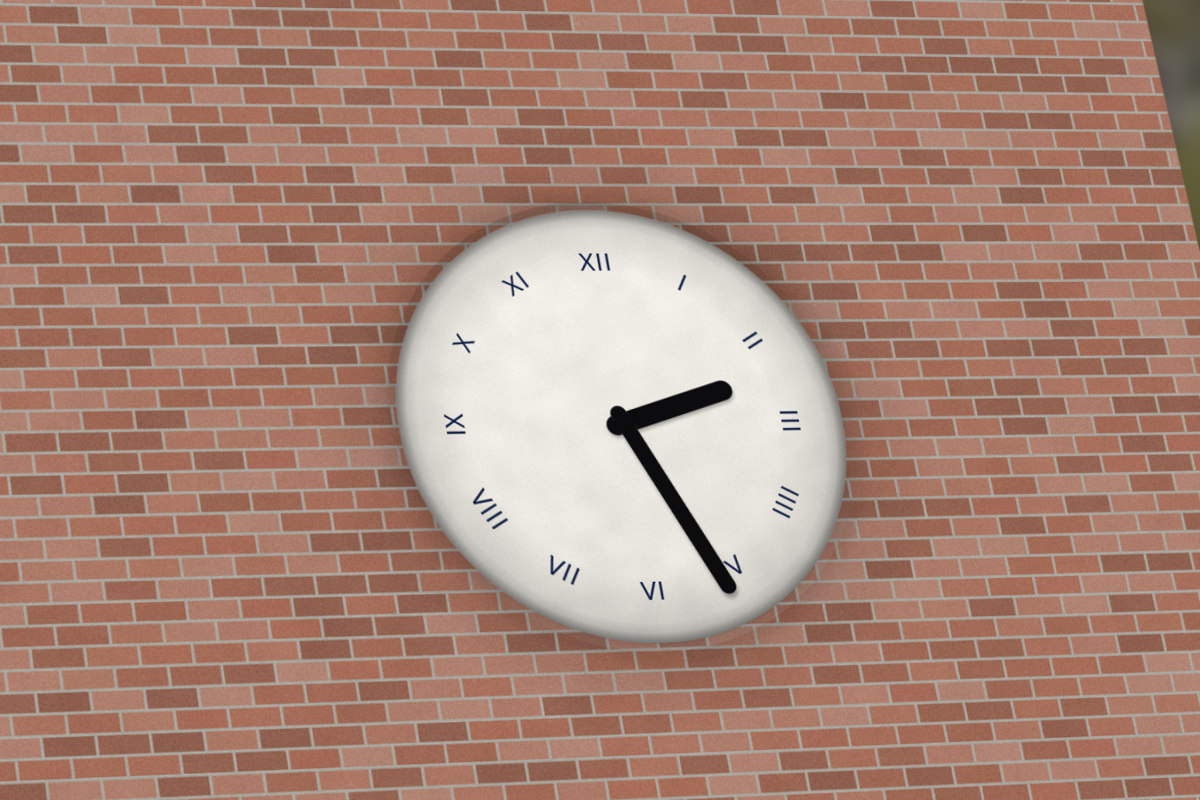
2:26
